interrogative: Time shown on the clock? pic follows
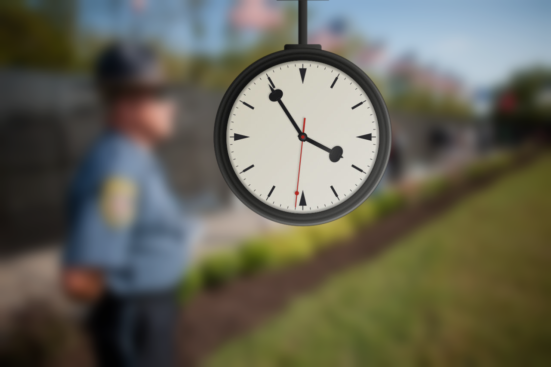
3:54:31
